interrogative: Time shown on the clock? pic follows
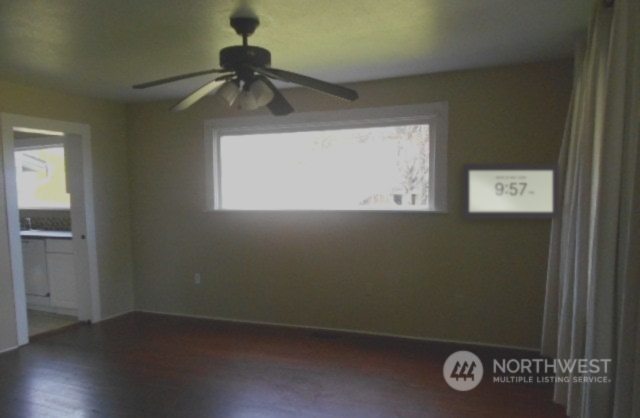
9:57
